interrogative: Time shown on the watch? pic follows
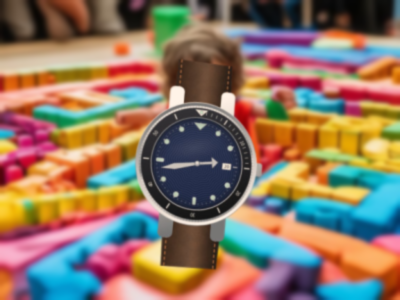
2:43
